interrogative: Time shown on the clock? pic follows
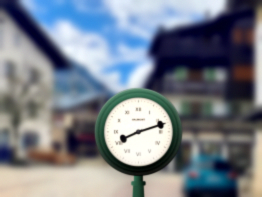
8:12
